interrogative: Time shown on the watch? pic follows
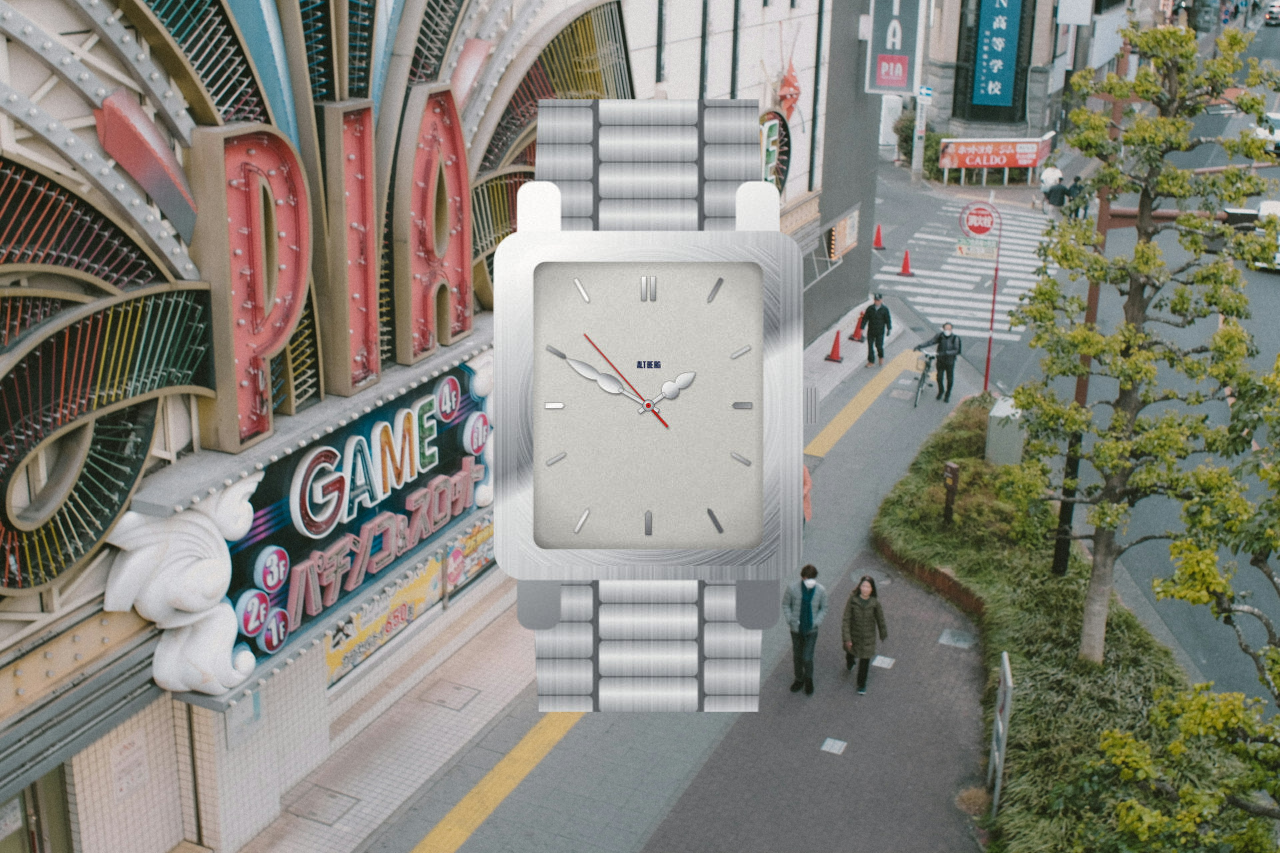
1:49:53
